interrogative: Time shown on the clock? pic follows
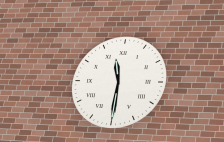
11:30
